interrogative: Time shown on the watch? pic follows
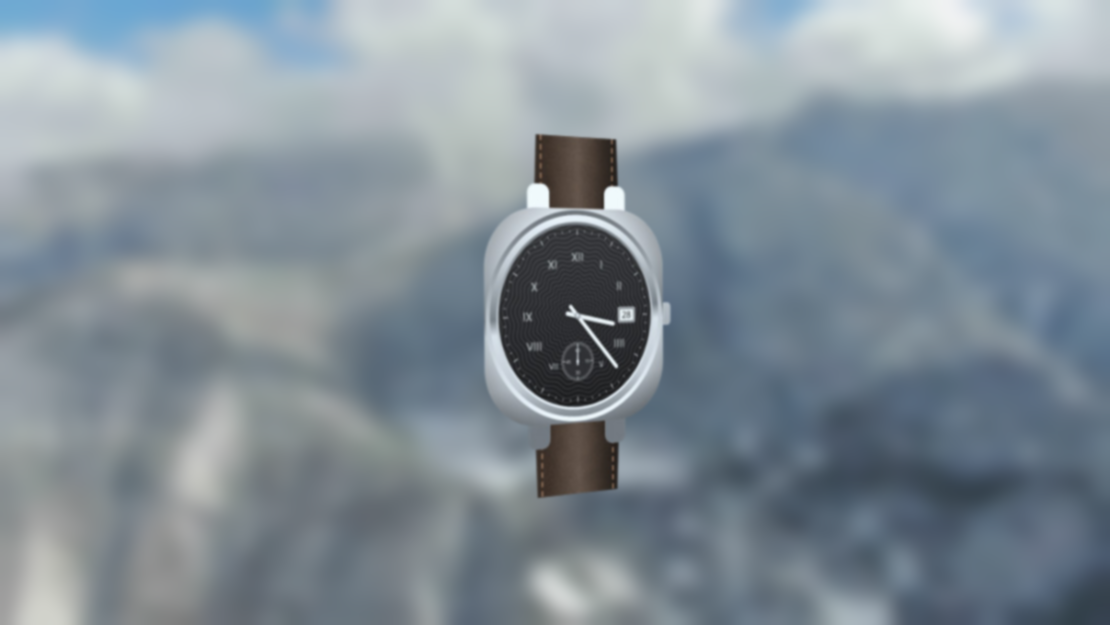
3:23
